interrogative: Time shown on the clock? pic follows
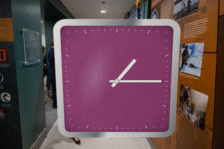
1:15
